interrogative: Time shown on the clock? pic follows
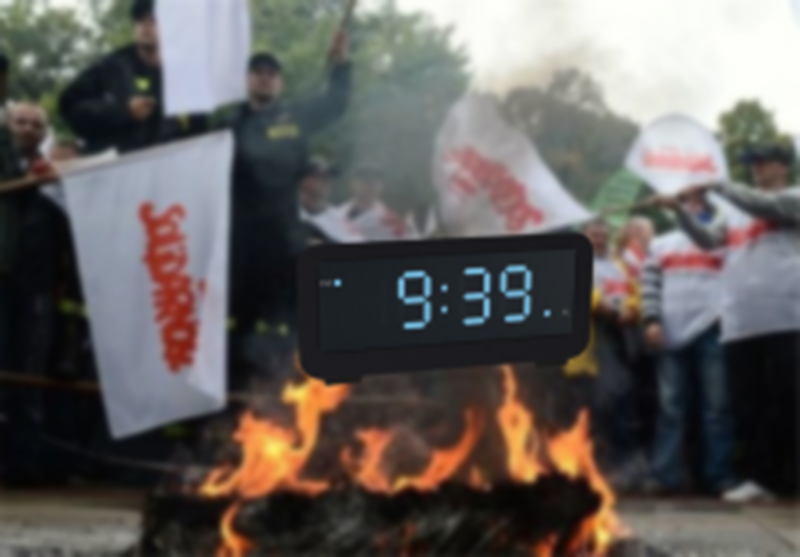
9:39
